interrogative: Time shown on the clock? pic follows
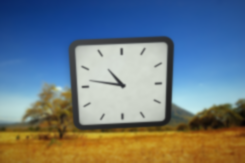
10:47
